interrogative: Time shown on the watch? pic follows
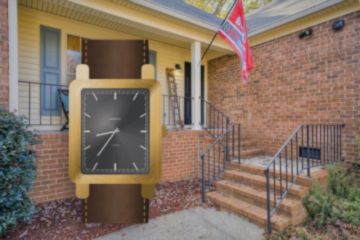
8:36
